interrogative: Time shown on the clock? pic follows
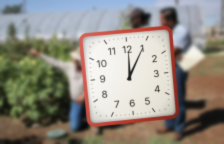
12:05
